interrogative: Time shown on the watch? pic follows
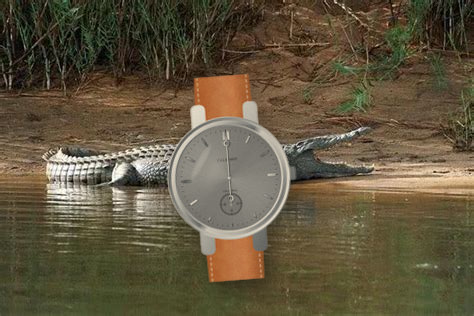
6:00
